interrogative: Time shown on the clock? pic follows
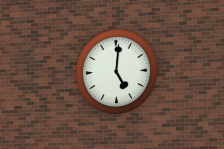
5:01
